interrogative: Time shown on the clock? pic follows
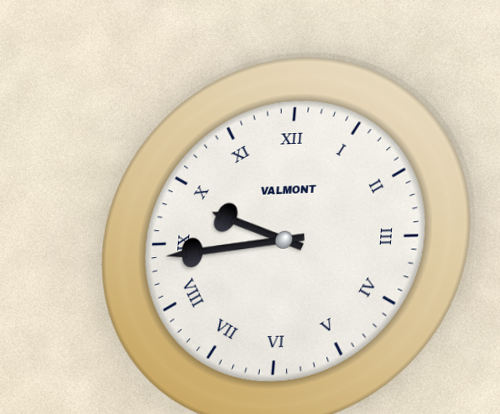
9:44
